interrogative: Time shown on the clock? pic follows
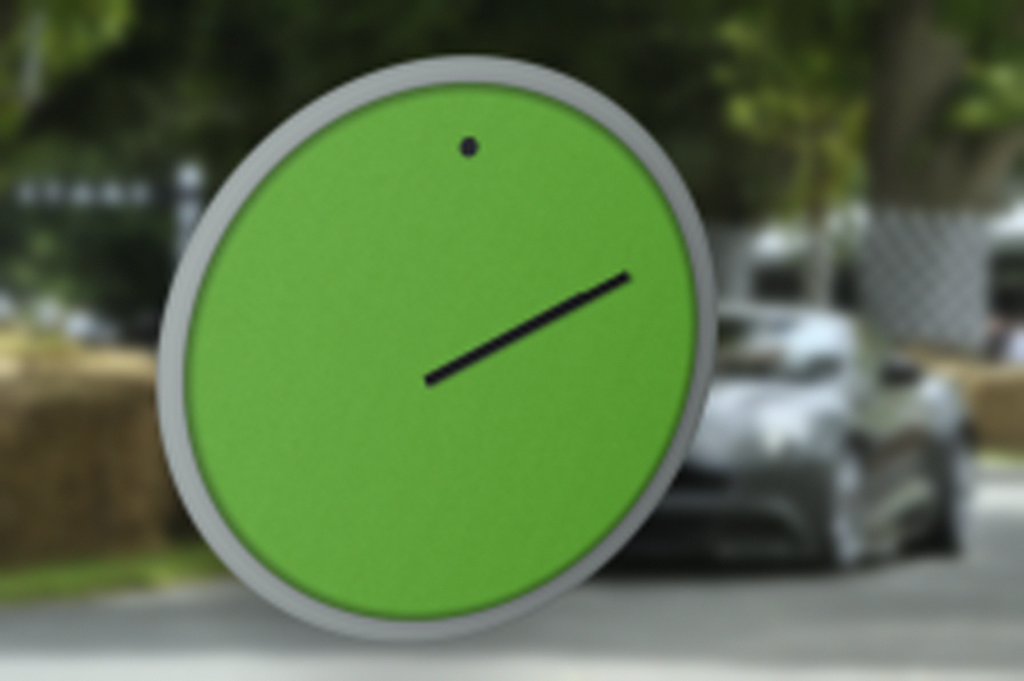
2:11
